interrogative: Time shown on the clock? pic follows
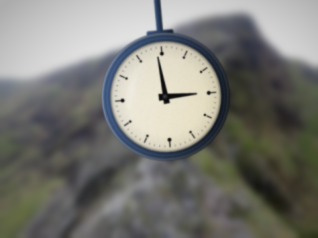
2:59
